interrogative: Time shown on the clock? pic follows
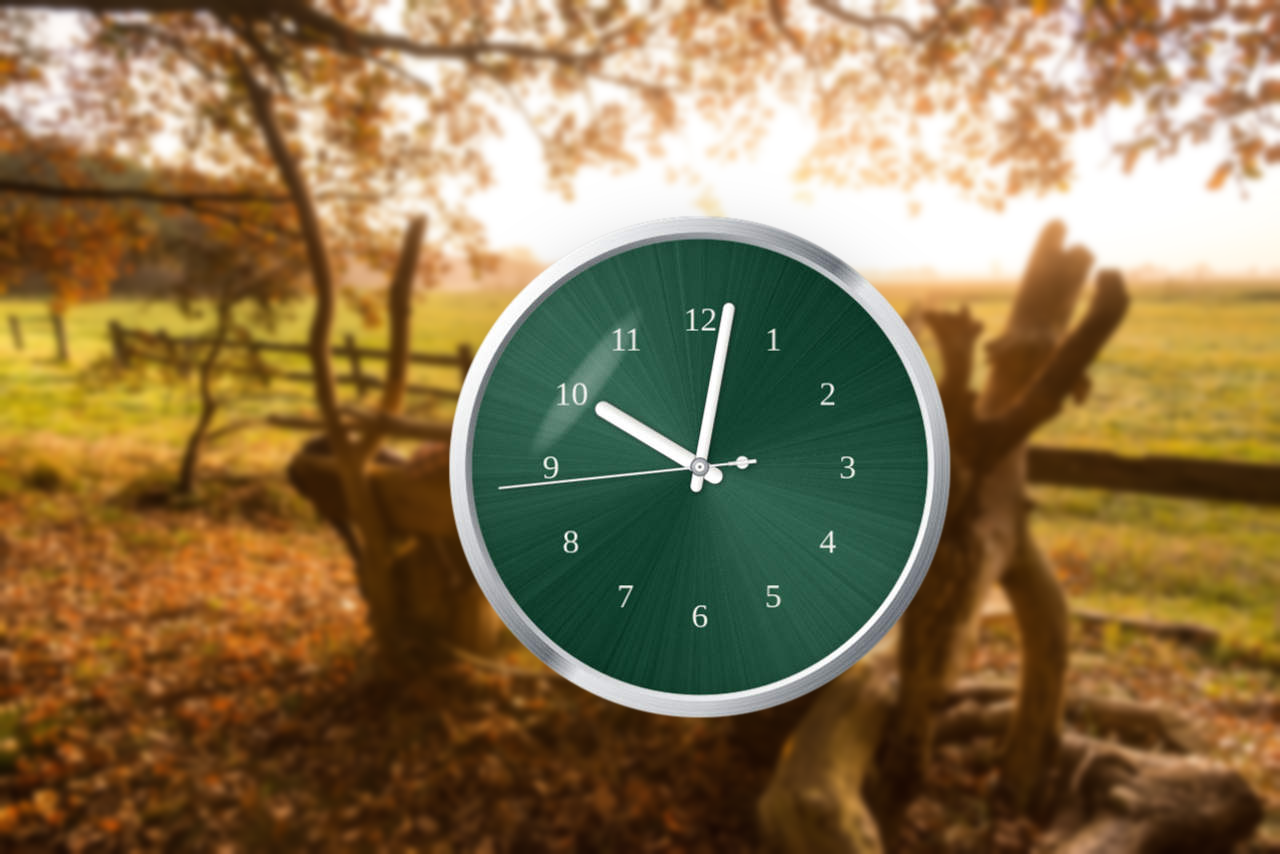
10:01:44
